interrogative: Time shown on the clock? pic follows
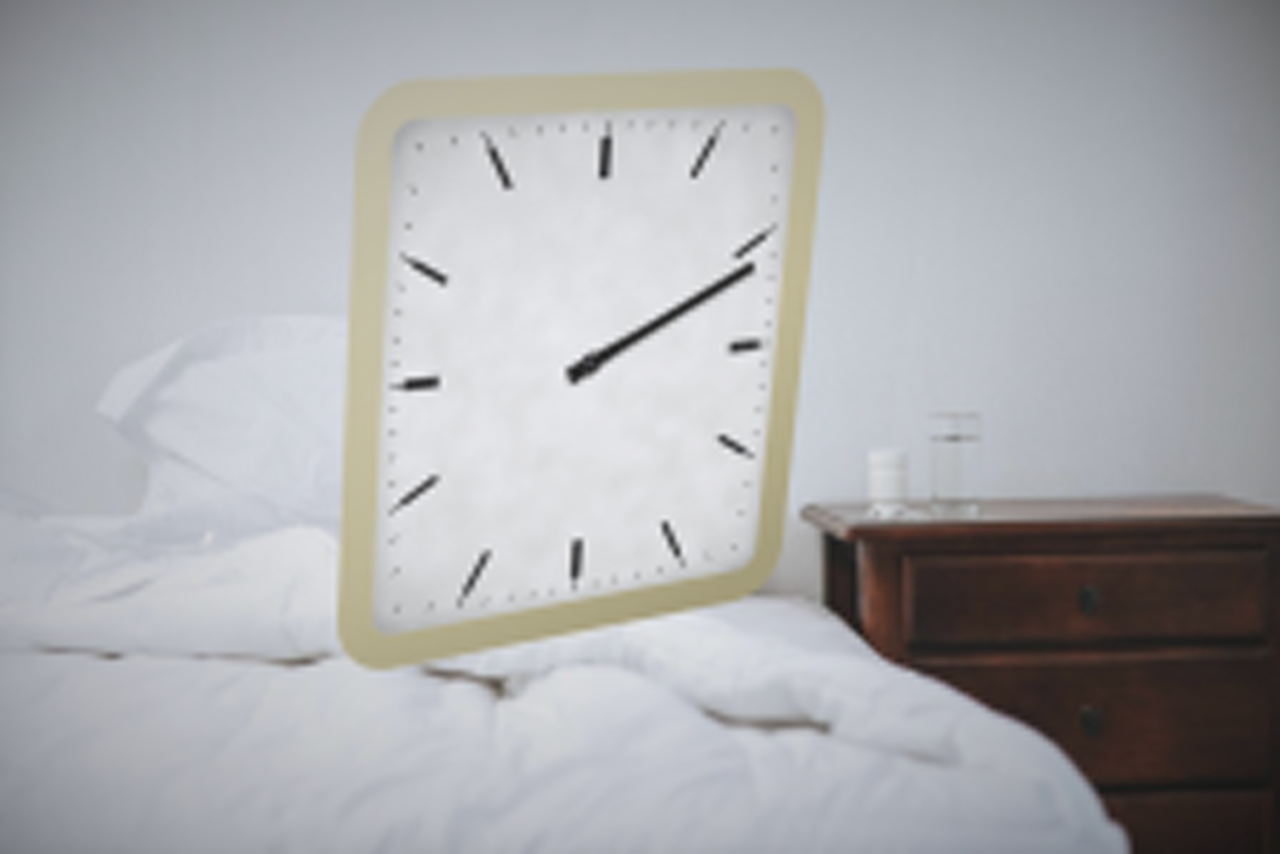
2:11
